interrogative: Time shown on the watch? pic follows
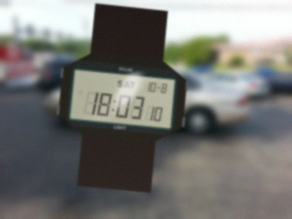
18:03:10
